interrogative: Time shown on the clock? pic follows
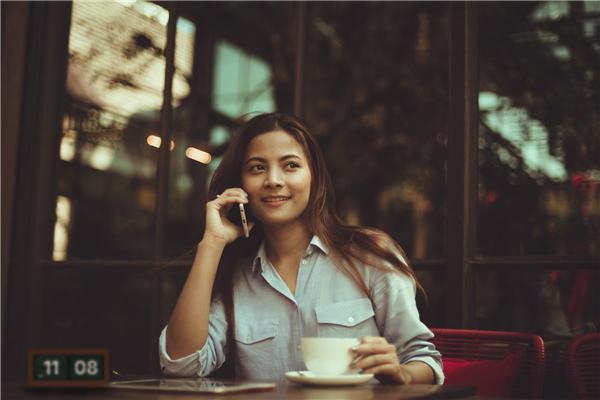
11:08
